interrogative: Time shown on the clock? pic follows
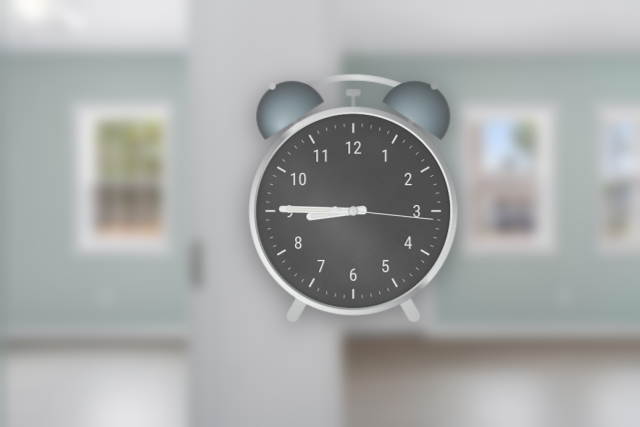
8:45:16
